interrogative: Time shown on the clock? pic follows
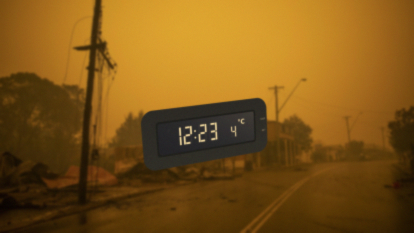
12:23
